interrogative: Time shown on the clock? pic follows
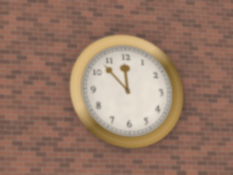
11:53
